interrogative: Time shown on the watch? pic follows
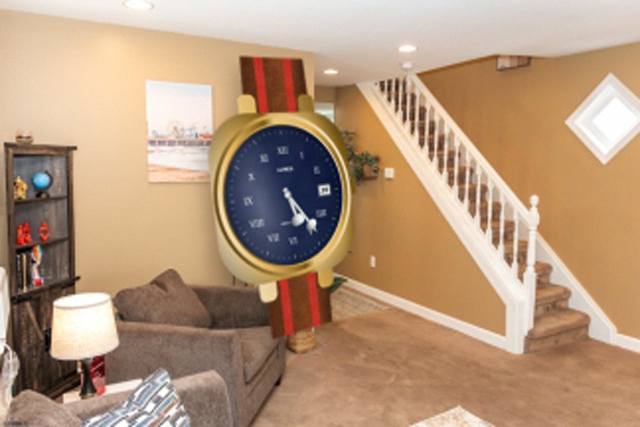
5:24
